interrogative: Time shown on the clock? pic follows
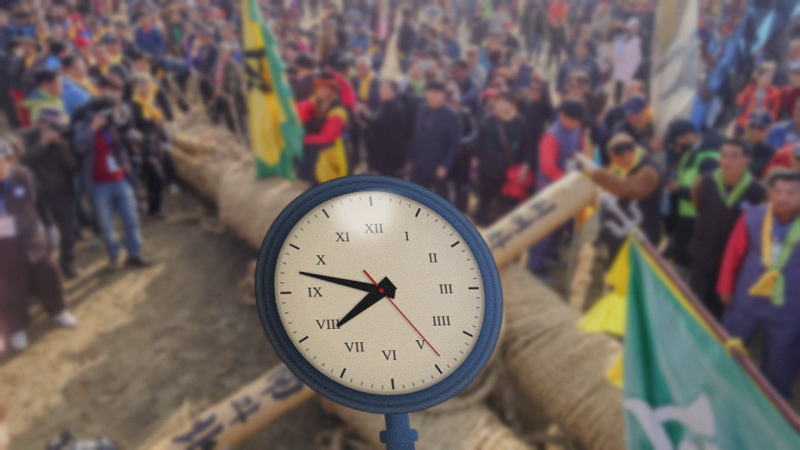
7:47:24
